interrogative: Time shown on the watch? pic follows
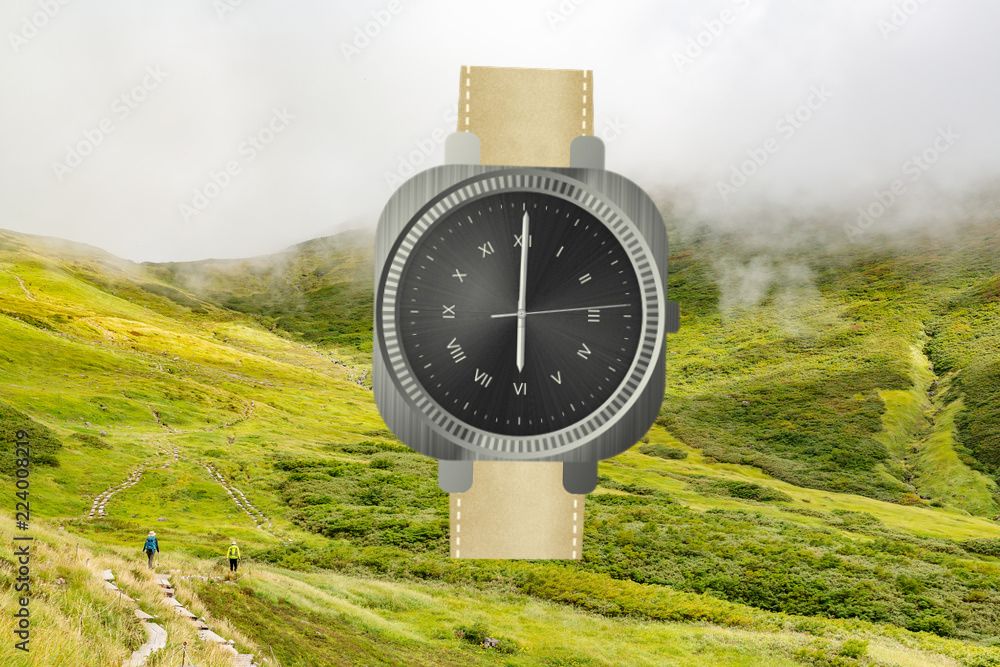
6:00:14
